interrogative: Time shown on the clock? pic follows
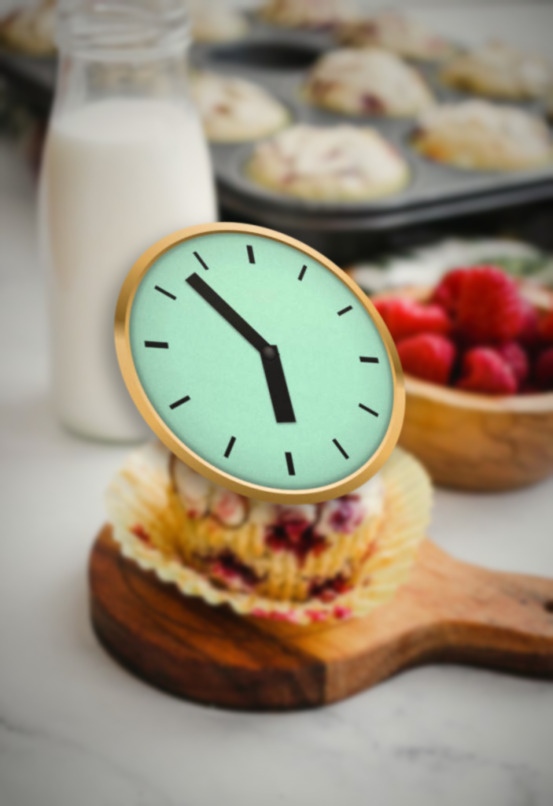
5:53
